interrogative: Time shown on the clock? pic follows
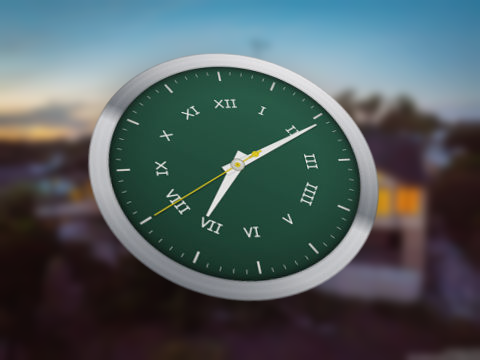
7:10:40
